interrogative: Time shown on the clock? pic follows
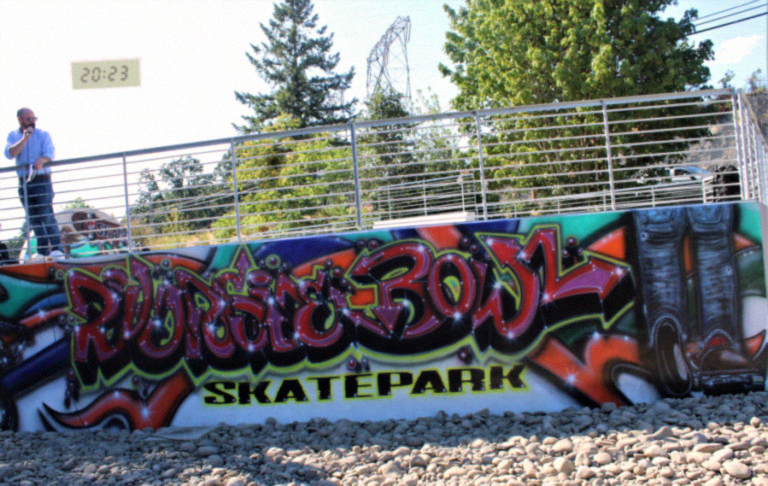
20:23
